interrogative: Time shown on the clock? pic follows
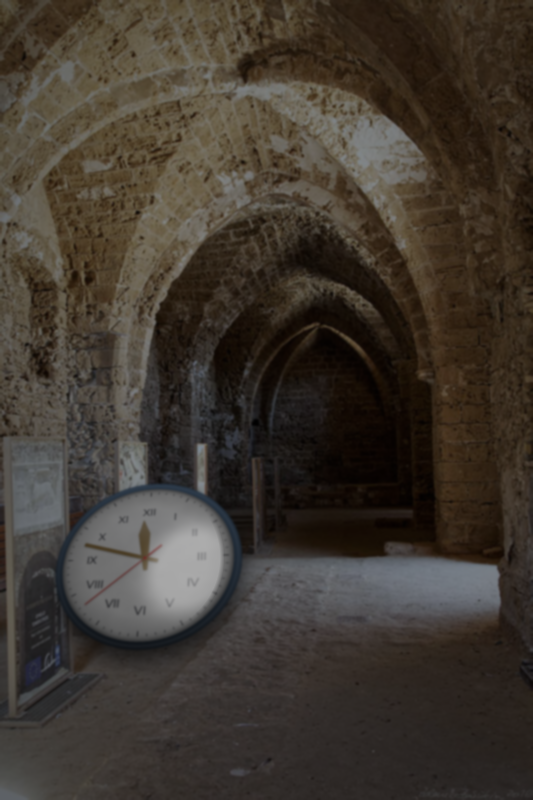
11:47:38
